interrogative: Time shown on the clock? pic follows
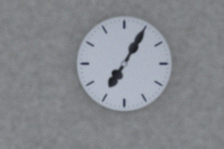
7:05
